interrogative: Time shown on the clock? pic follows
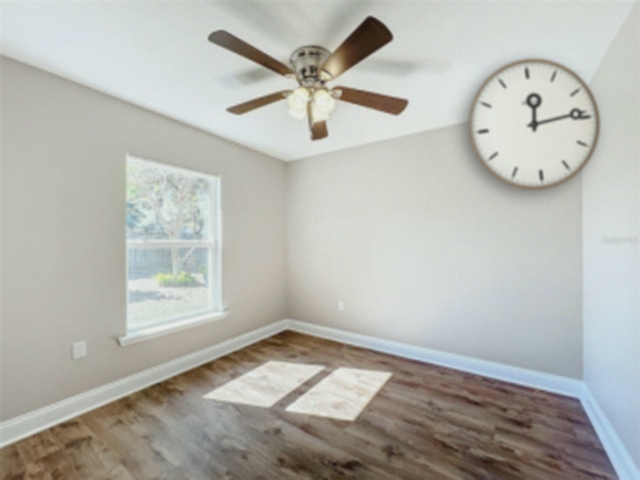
12:14
